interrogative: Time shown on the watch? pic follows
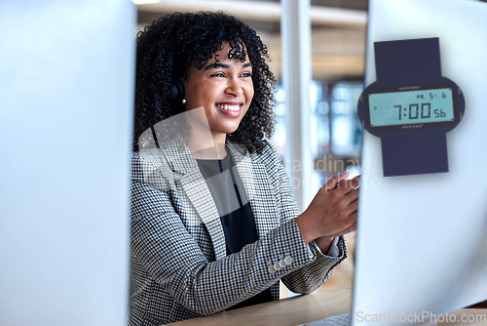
7:00:56
